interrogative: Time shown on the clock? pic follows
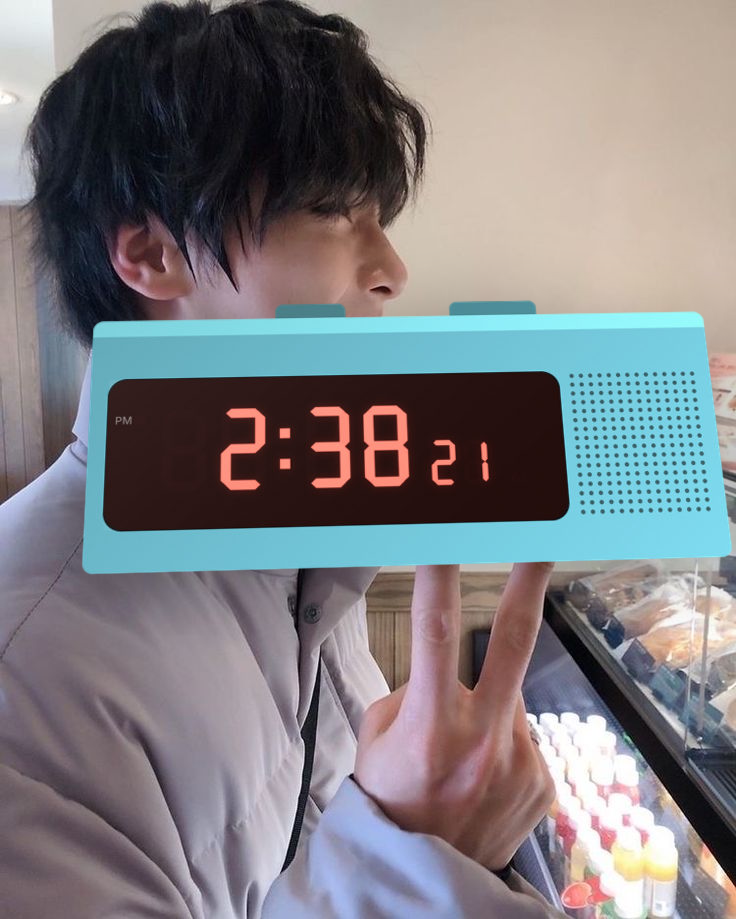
2:38:21
